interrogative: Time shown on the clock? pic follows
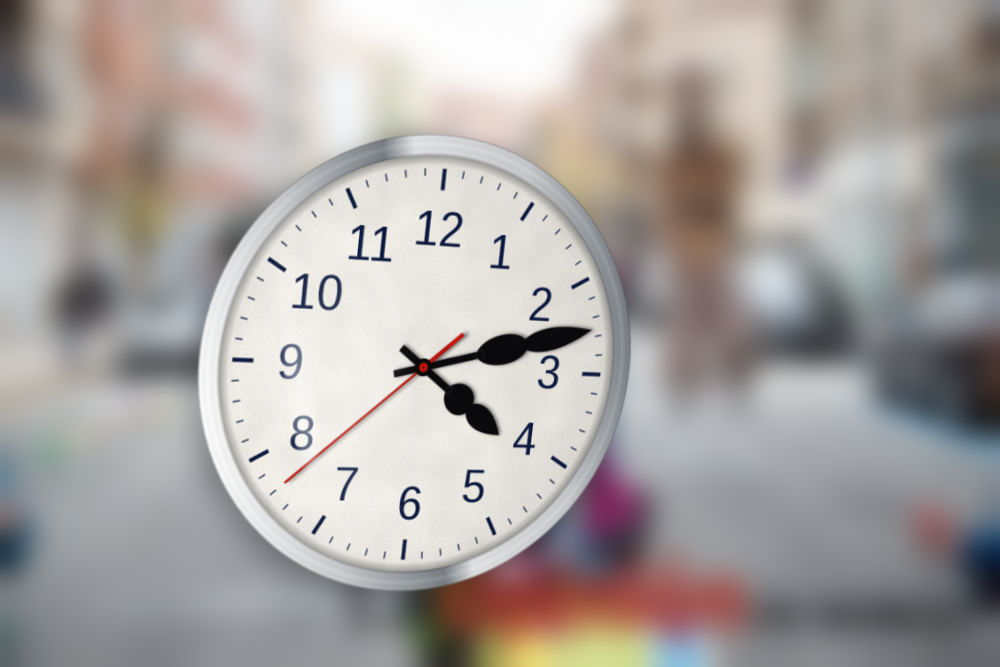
4:12:38
